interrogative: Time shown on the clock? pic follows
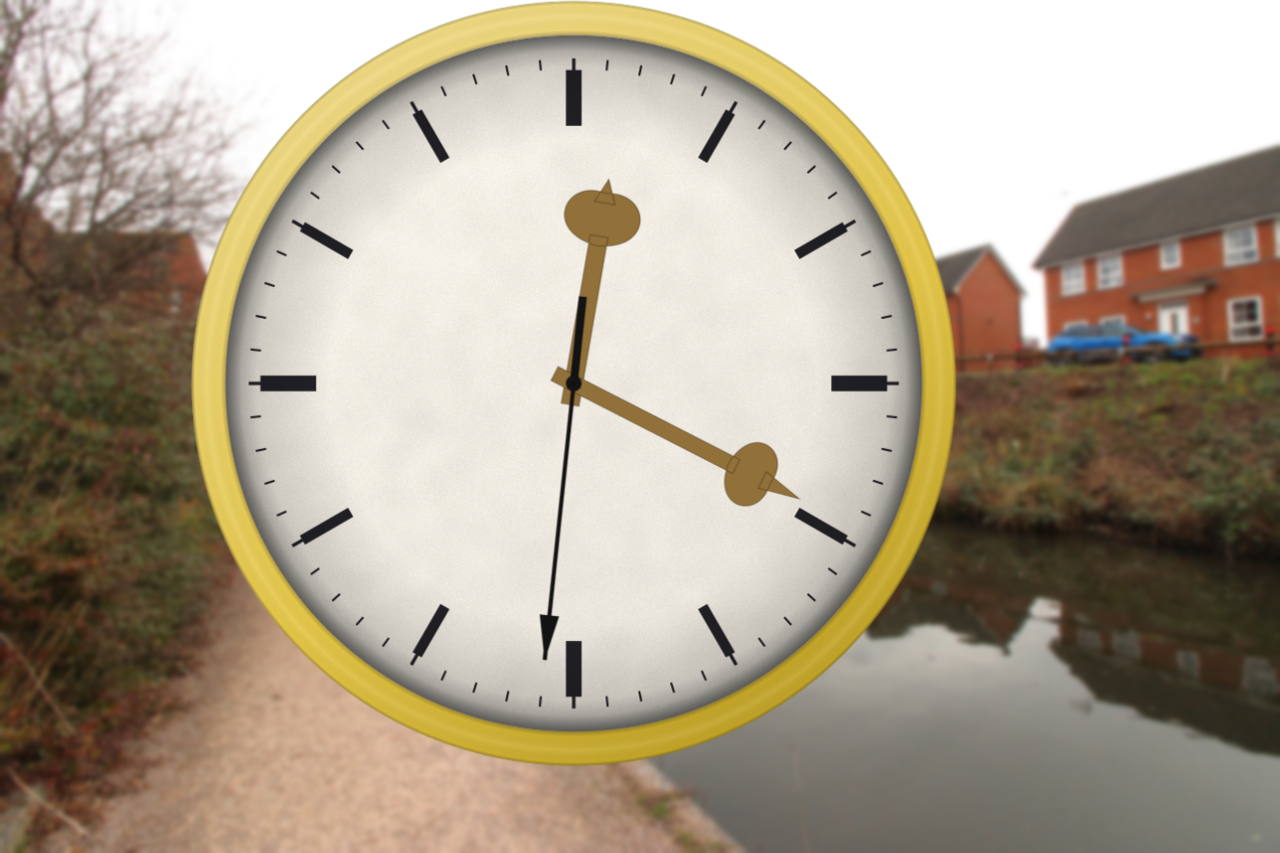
12:19:31
